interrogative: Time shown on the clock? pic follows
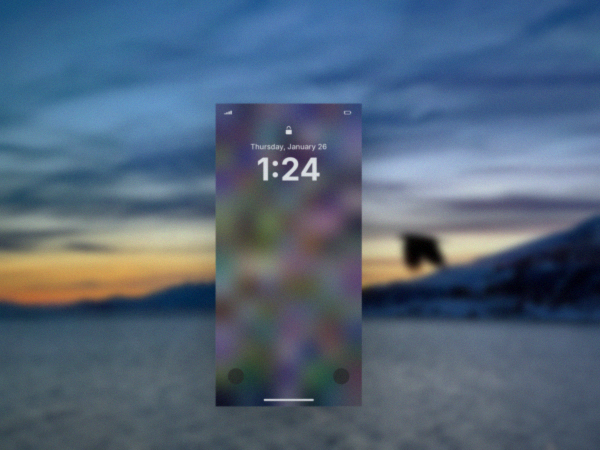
1:24
